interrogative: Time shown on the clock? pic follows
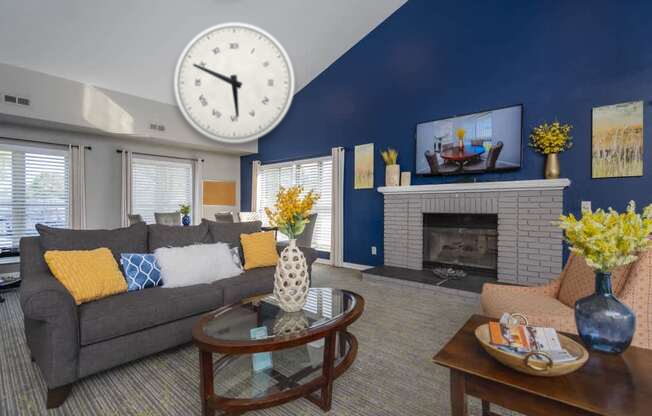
5:49
